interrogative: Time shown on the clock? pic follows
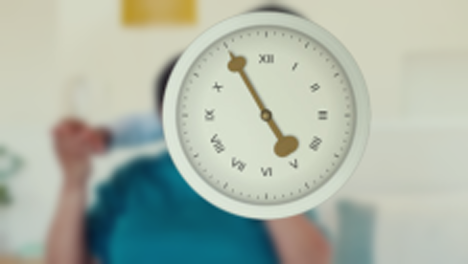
4:55
